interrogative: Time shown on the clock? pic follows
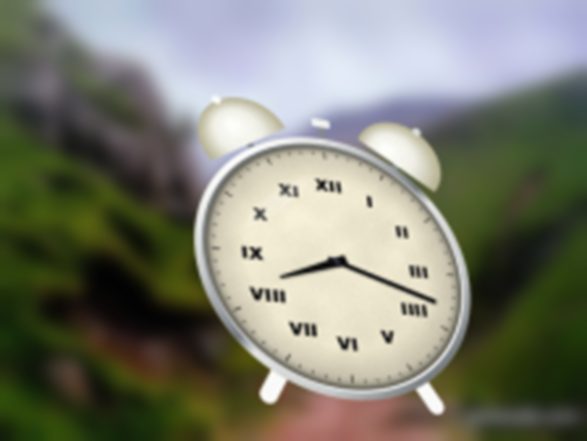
8:18
